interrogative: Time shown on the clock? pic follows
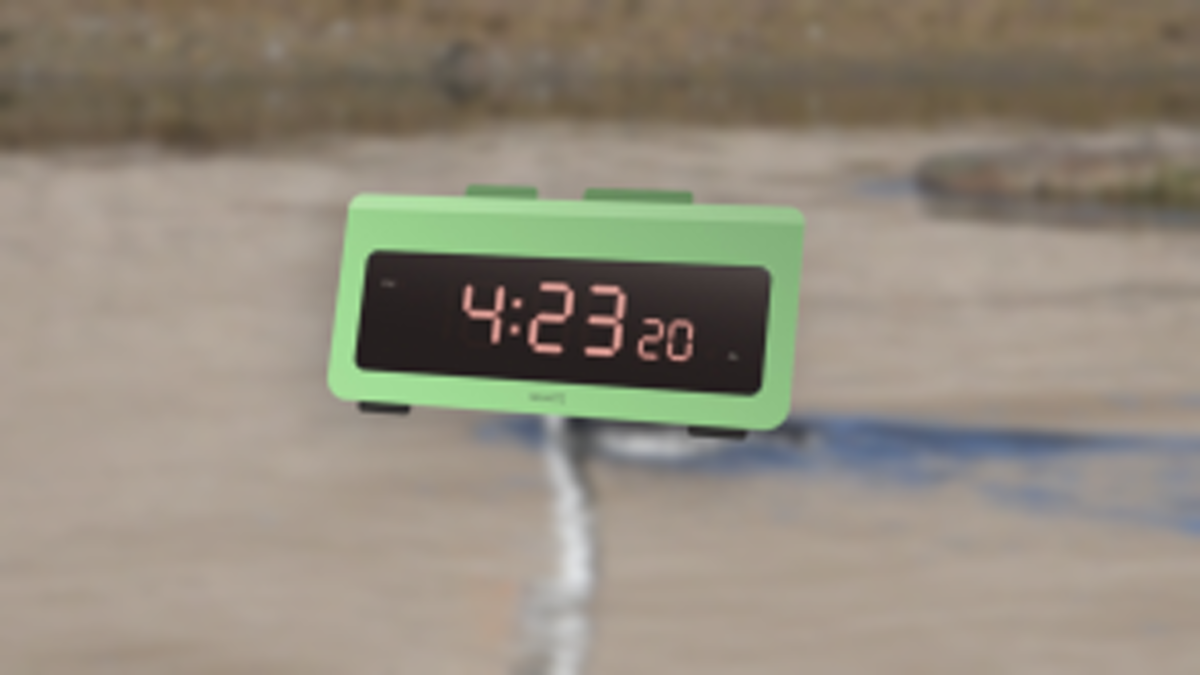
4:23:20
